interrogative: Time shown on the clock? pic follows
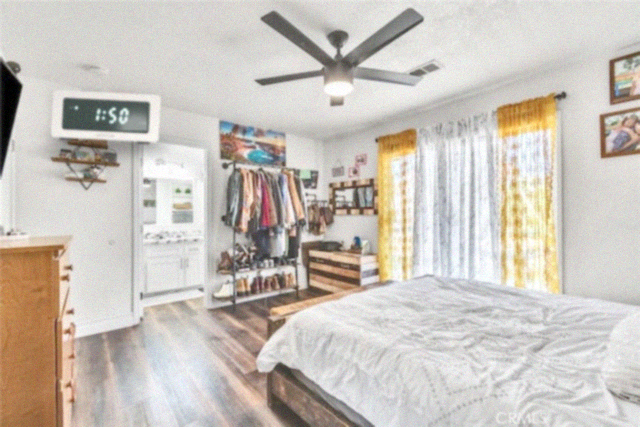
1:50
